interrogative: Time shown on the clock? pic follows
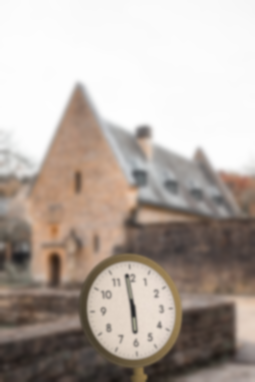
5:59
